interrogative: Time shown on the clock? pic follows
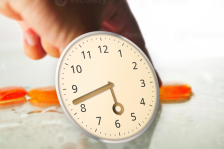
5:42
